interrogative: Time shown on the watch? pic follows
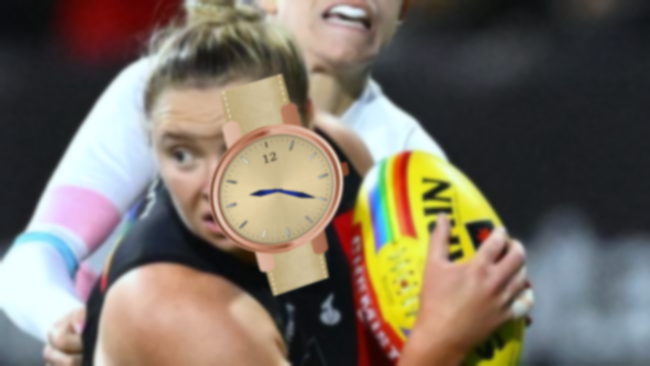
9:20
